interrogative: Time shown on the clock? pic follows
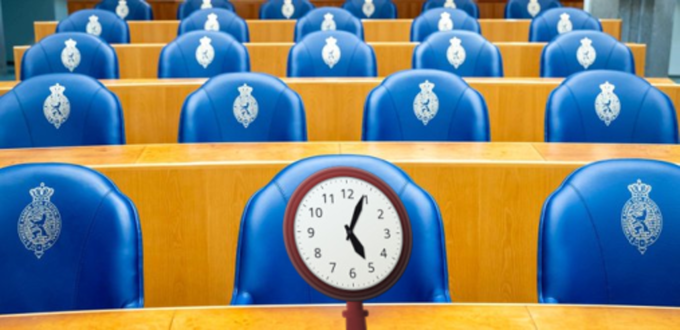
5:04
